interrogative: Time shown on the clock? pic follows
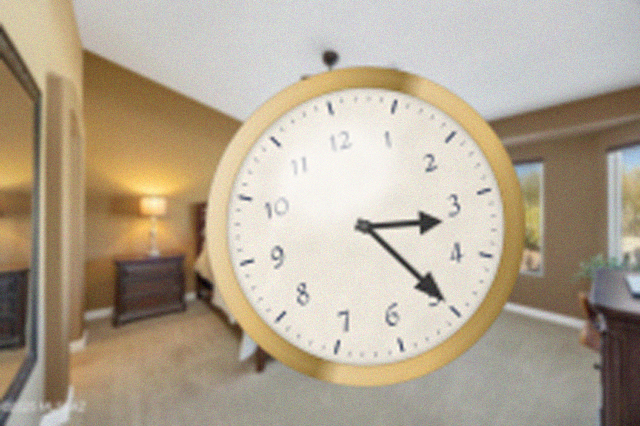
3:25
